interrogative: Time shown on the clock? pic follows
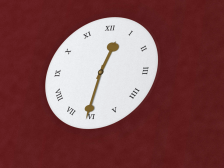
12:31
